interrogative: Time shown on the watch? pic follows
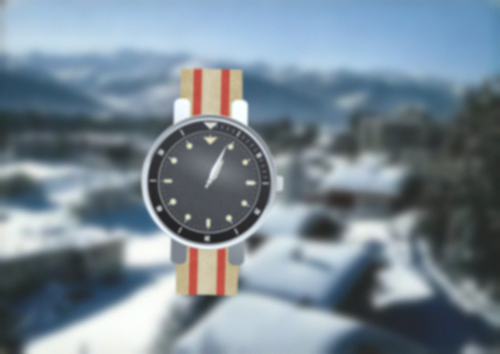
1:04
